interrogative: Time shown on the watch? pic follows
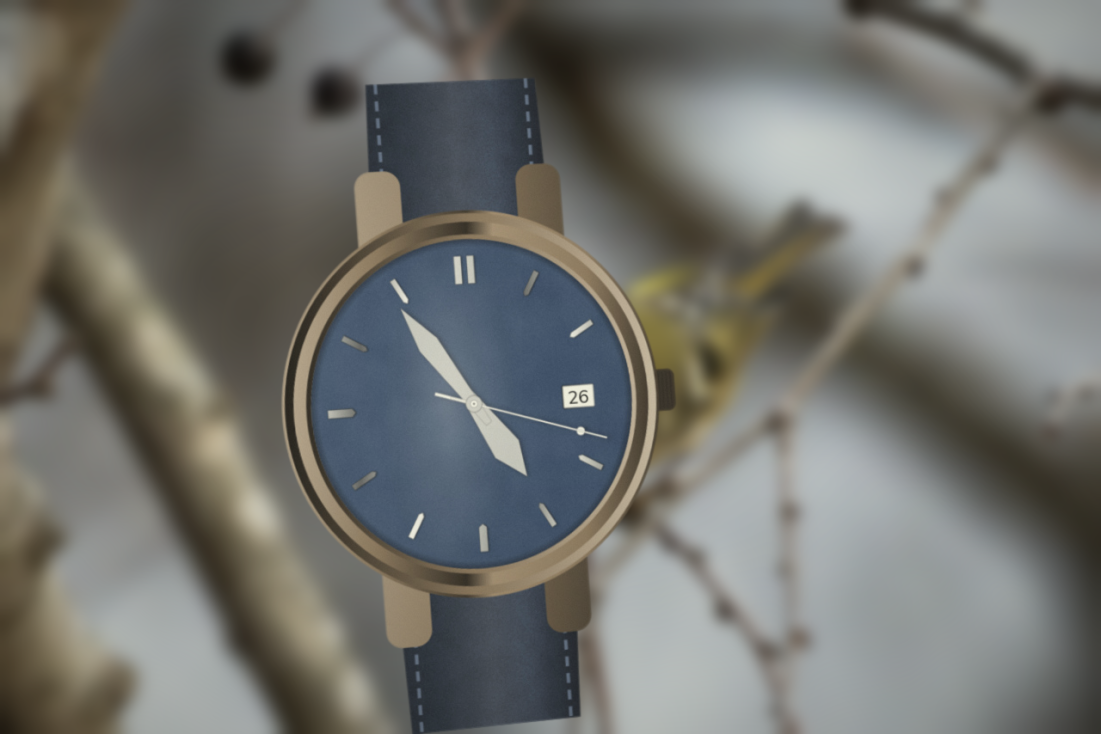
4:54:18
